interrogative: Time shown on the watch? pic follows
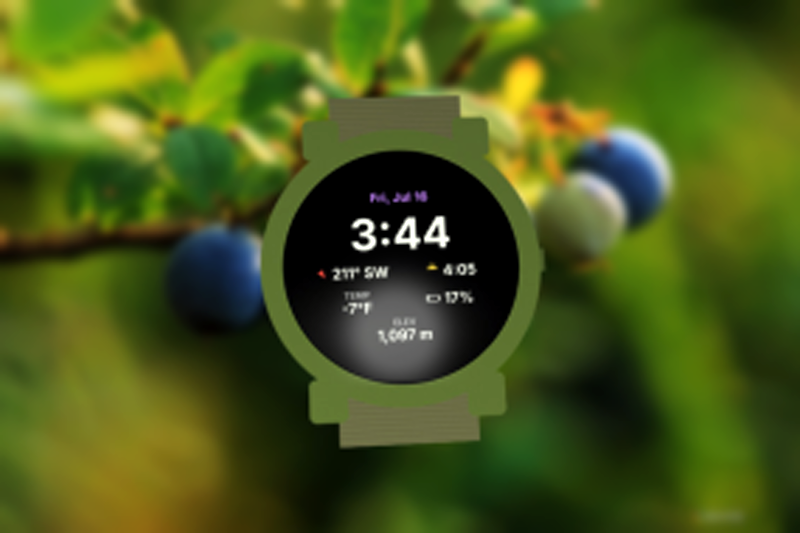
3:44
